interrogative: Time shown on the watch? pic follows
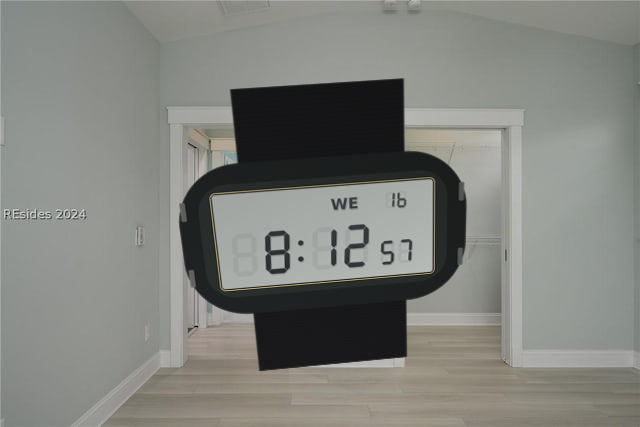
8:12:57
